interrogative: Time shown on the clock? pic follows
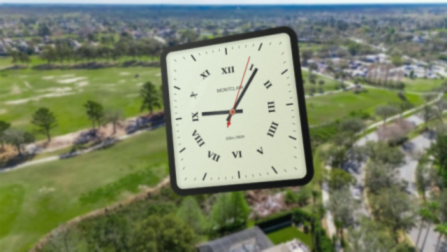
9:06:04
